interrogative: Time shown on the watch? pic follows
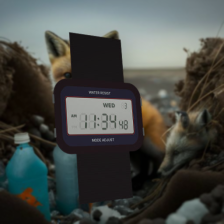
11:34:48
